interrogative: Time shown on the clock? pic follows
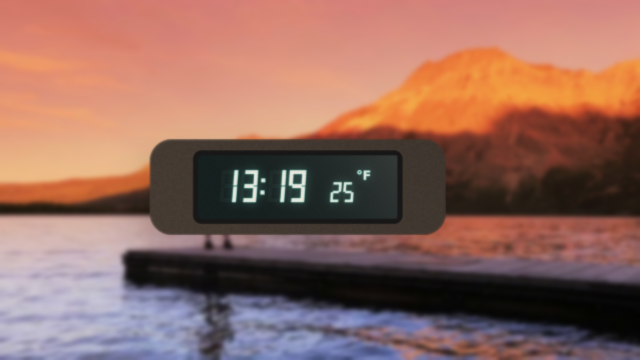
13:19
